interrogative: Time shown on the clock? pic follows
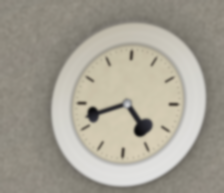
4:42
